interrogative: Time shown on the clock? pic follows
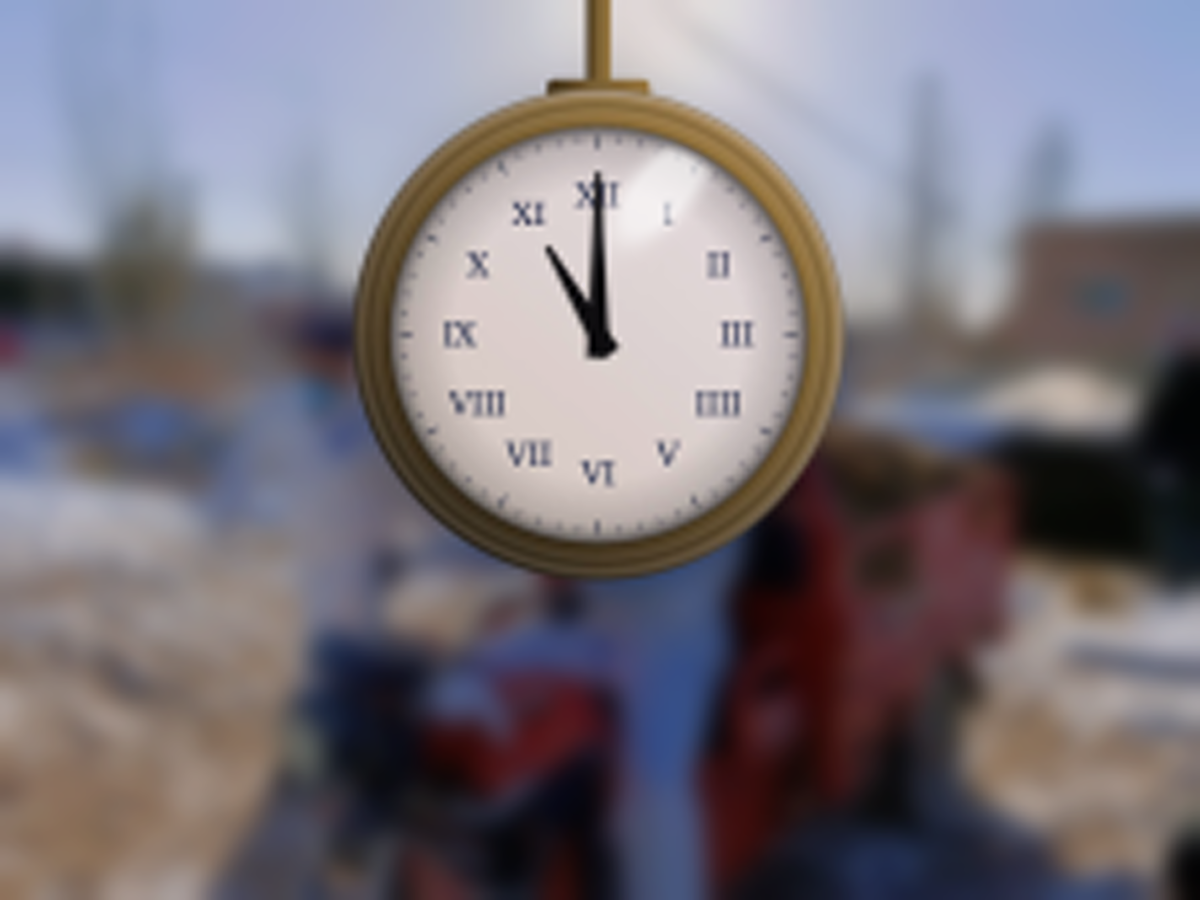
11:00
